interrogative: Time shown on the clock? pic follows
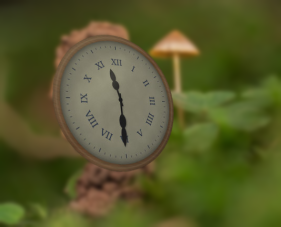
11:30
